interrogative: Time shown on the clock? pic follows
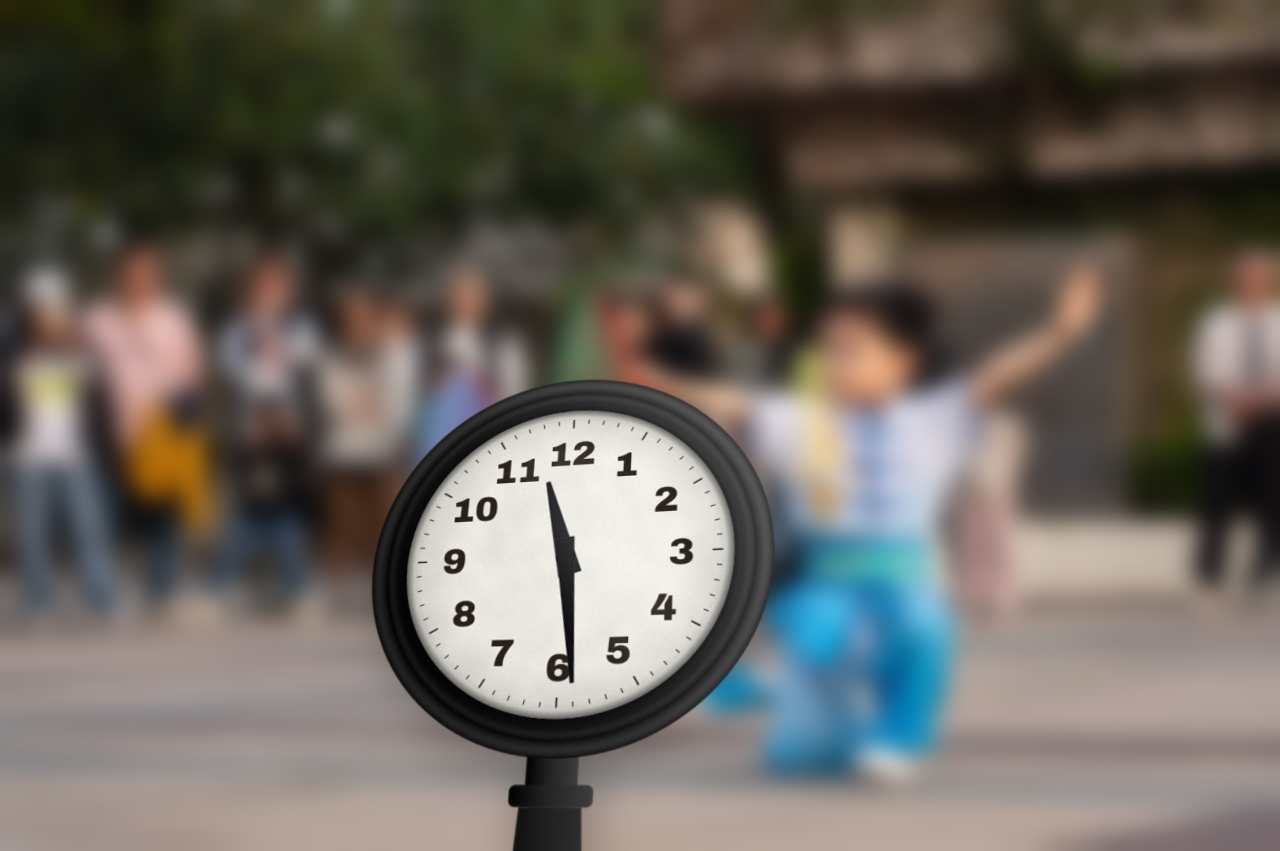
11:29
